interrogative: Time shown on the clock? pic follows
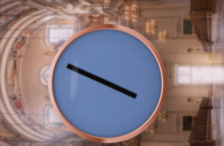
3:49
